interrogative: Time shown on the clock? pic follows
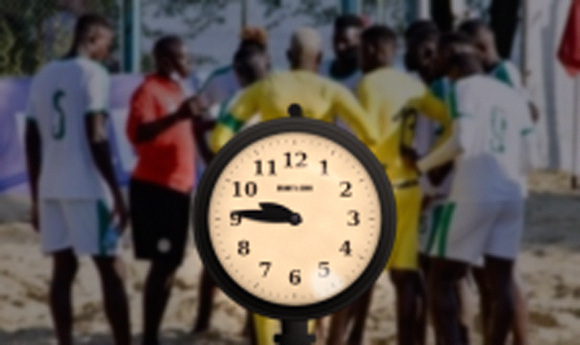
9:46
